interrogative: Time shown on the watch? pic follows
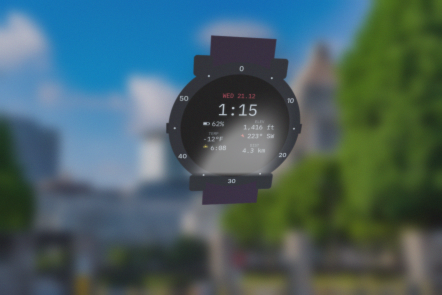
1:15
